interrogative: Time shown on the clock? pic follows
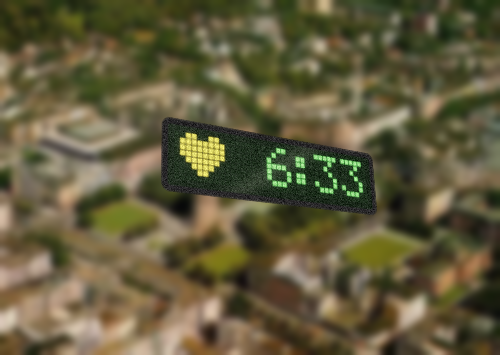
6:33
